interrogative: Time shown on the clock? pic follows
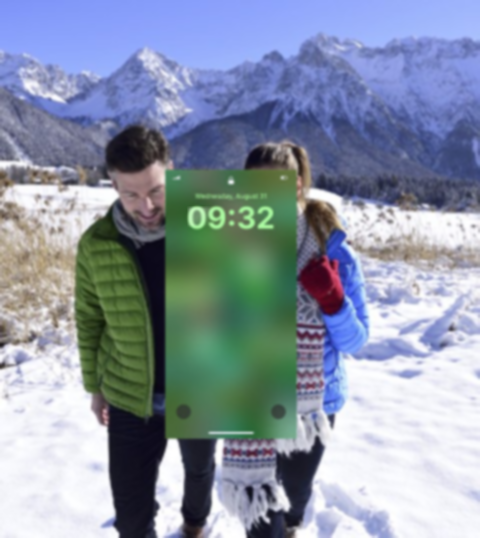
9:32
